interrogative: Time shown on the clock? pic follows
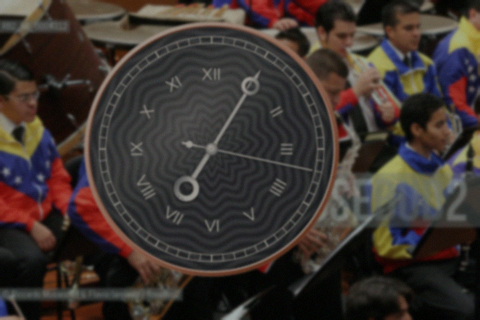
7:05:17
